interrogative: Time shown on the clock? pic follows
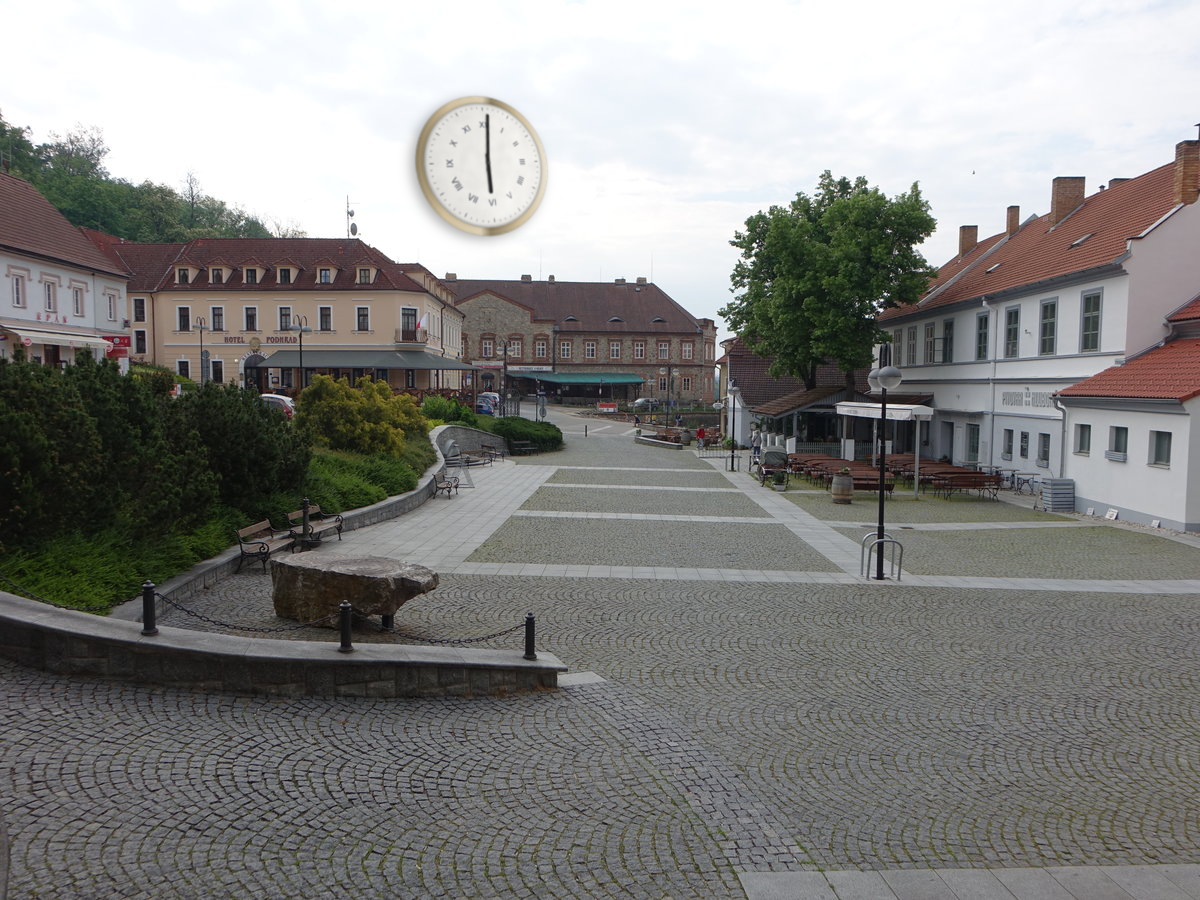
6:01
